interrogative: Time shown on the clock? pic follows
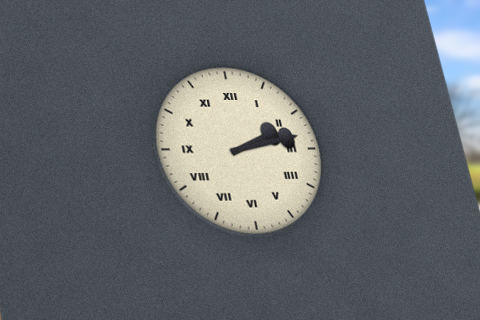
2:13
